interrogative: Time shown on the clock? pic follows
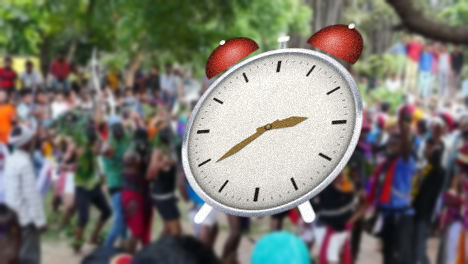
2:39
